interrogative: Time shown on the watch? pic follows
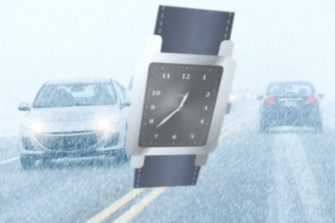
12:37
